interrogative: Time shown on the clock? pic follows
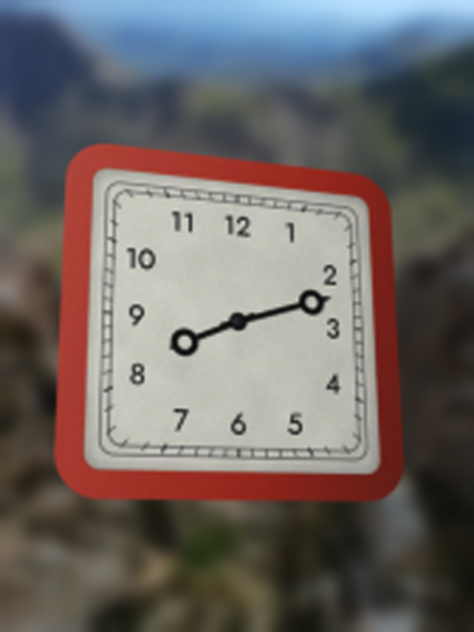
8:12
